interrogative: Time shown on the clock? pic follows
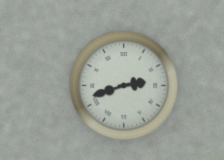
2:42
